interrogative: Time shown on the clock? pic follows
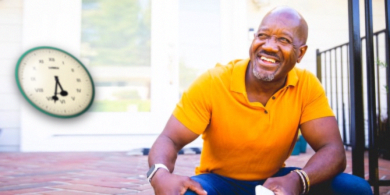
5:33
